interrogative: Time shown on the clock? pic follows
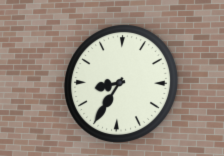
8:35
